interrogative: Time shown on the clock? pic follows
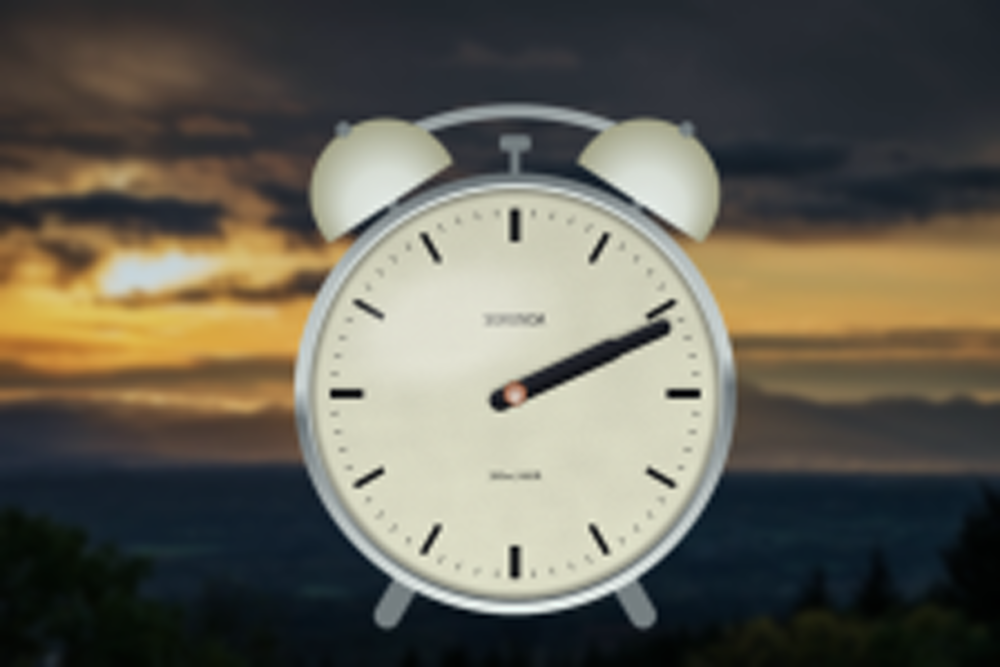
2:11
